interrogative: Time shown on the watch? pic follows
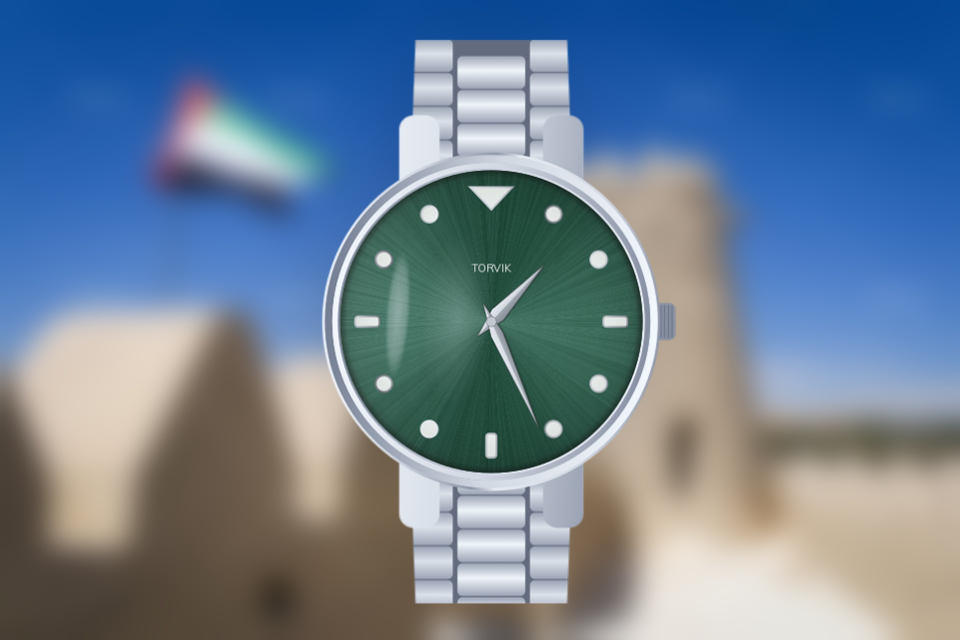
1:26
